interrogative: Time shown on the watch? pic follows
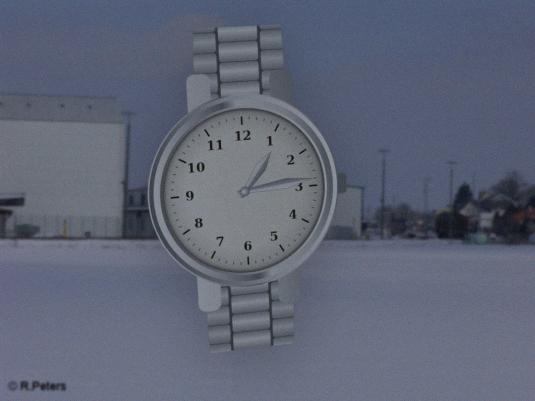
1:14
